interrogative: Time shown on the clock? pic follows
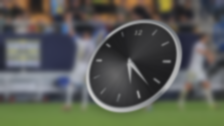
5:22
